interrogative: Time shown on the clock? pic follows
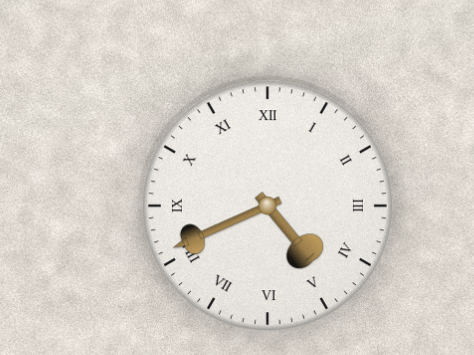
4:41
